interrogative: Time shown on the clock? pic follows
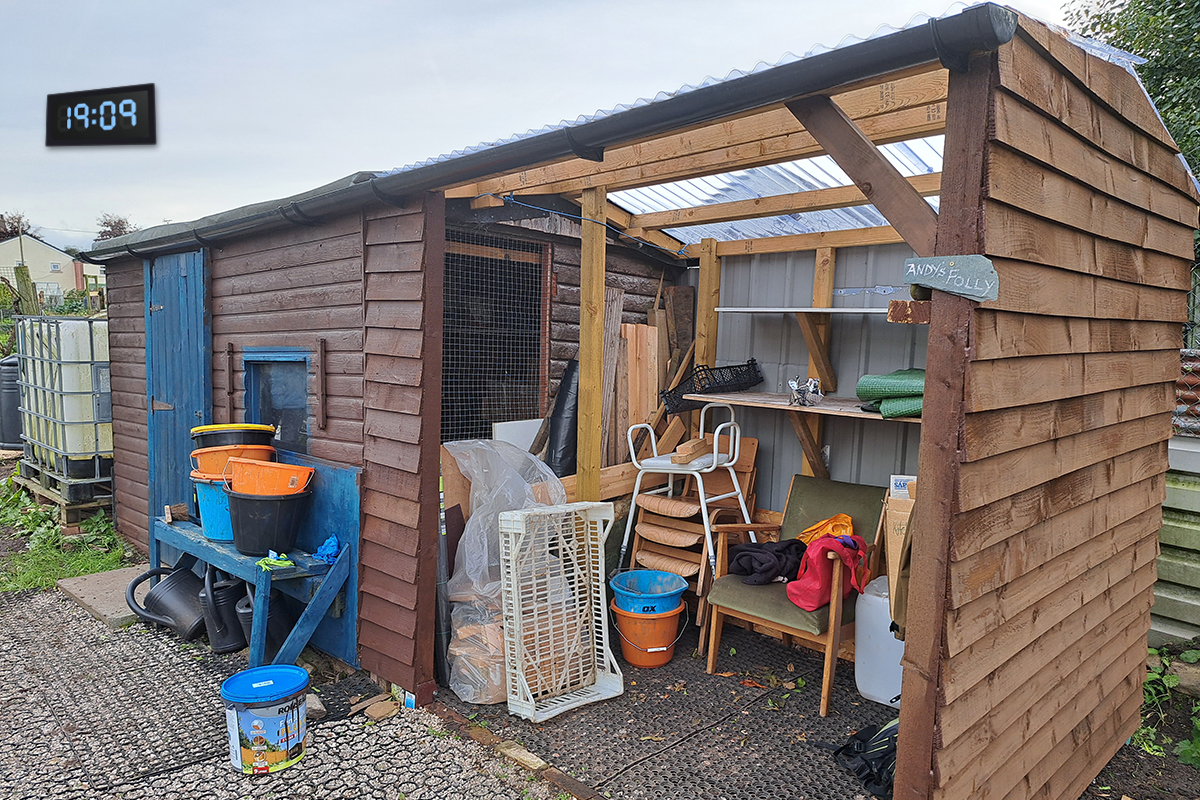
19:09
